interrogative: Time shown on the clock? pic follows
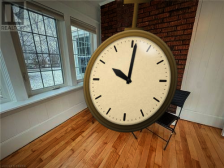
10:01
